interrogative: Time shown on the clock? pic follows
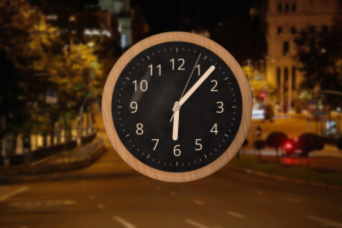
6:07:04
